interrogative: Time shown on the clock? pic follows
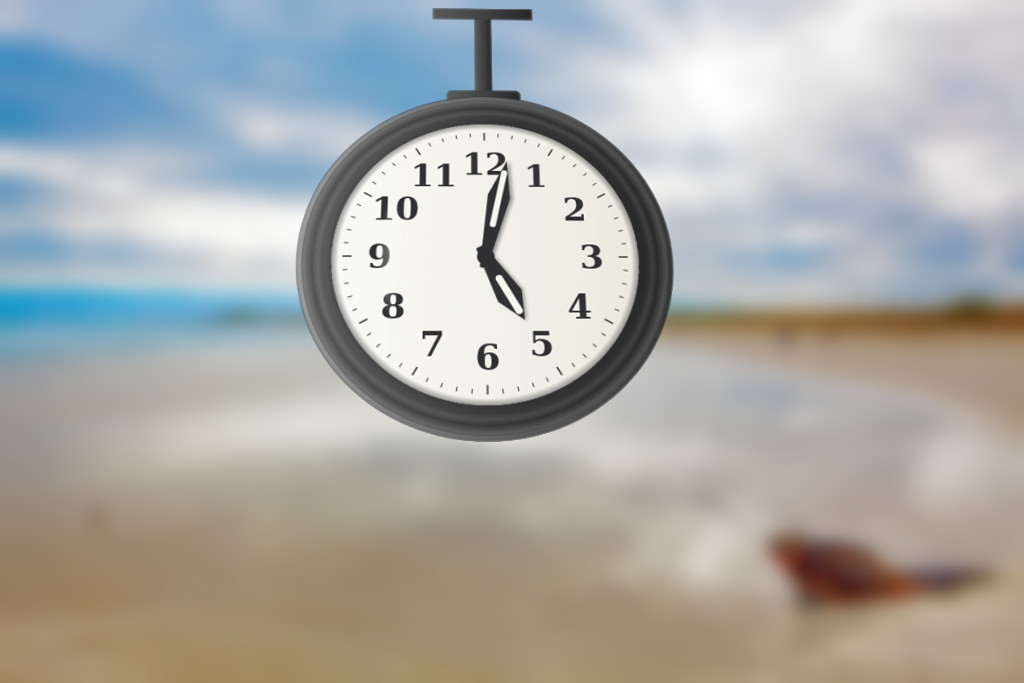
5:02
